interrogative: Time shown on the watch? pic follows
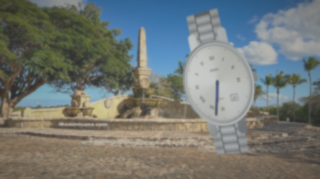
6:33
